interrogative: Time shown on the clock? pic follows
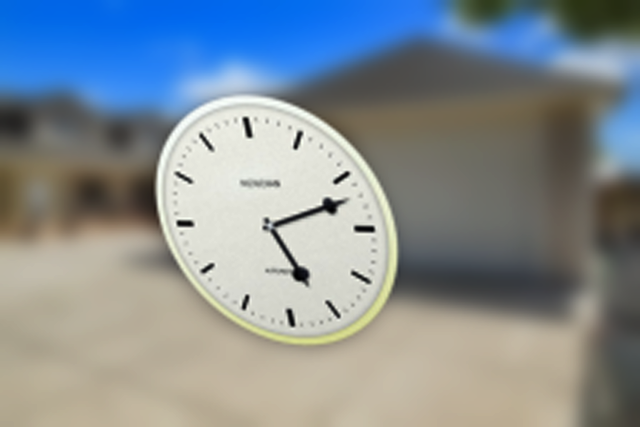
5:12
